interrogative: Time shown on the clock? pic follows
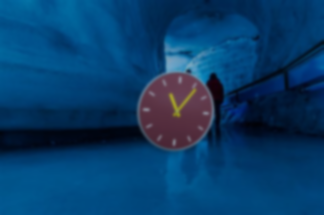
11:06
